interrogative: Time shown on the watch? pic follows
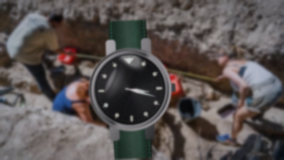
3:18
